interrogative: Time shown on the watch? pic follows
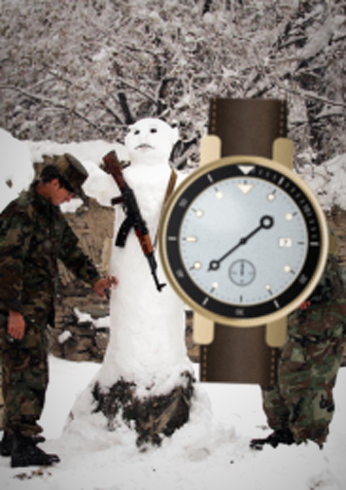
1:38
